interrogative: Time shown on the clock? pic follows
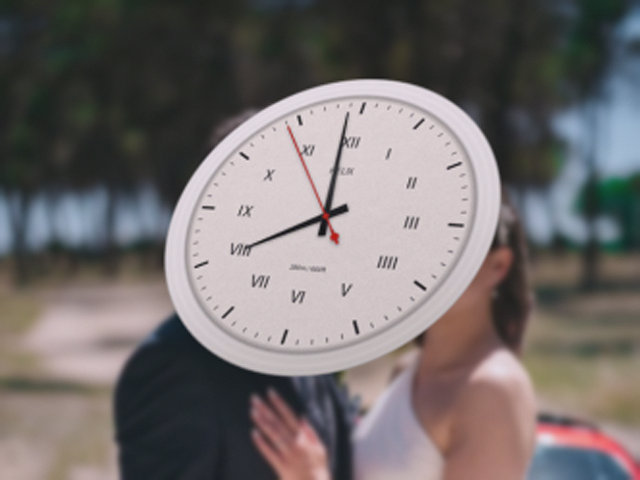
7:58:54
